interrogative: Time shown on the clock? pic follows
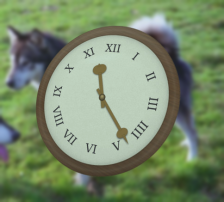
11:23
